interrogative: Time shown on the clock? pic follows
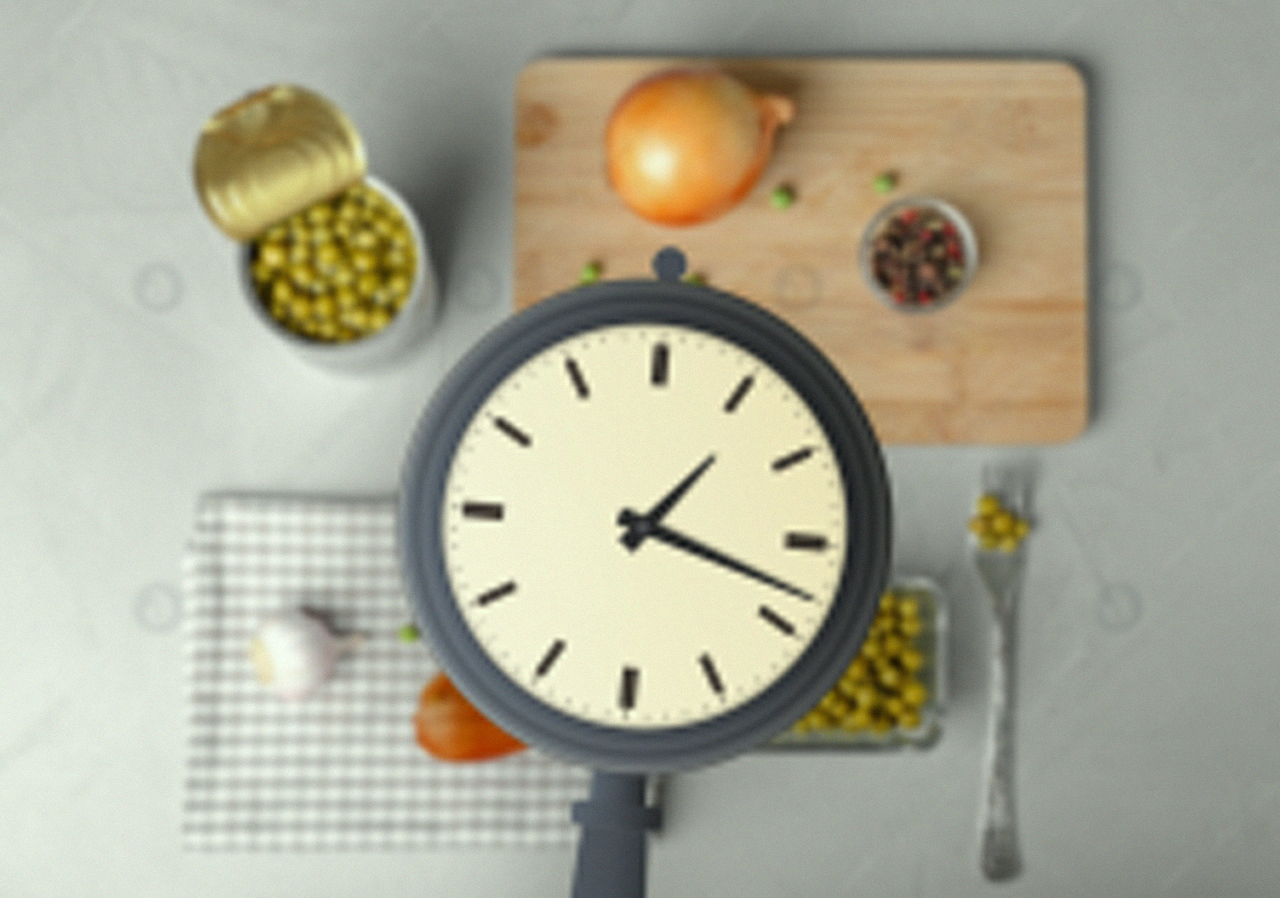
1:18
